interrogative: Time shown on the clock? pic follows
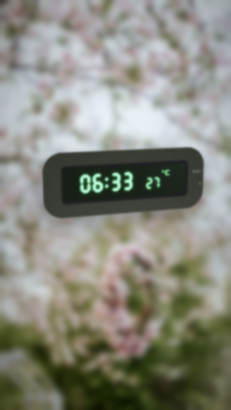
6:33
